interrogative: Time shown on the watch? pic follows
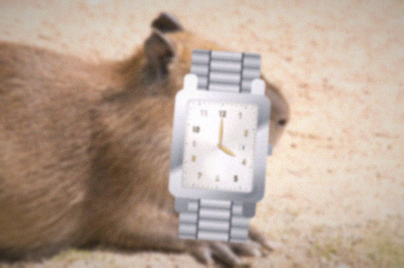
4:00
